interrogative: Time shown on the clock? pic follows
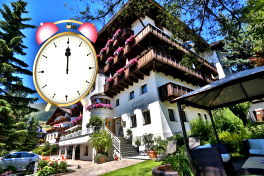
12:00
